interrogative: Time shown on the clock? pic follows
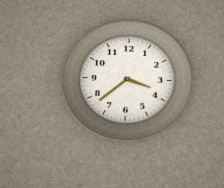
3:38
